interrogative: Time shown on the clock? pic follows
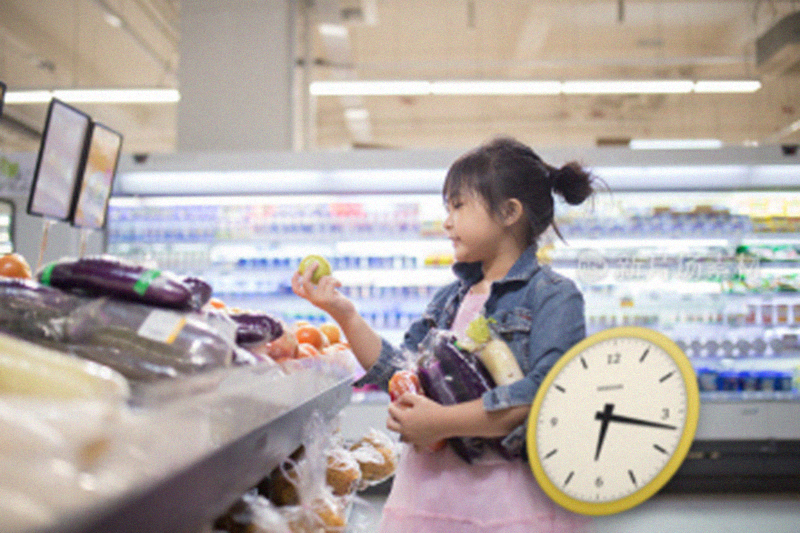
6:17
